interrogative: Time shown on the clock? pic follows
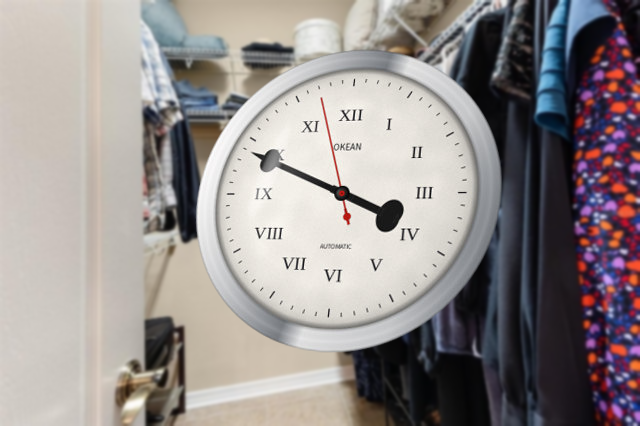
3:48:57
